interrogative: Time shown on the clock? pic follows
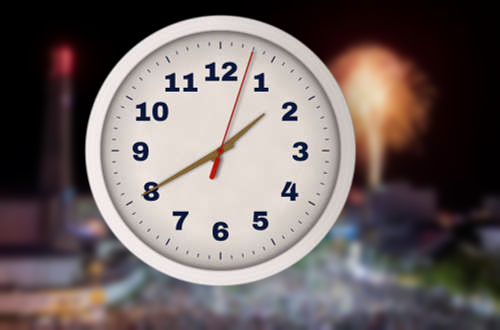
1:40:03
